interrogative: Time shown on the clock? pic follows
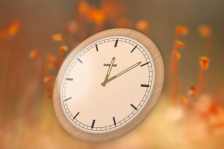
12:09
